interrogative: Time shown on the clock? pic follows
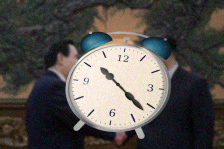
10:22
